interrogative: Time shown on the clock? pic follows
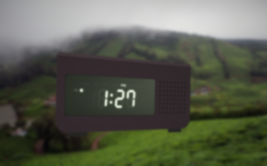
1:27
